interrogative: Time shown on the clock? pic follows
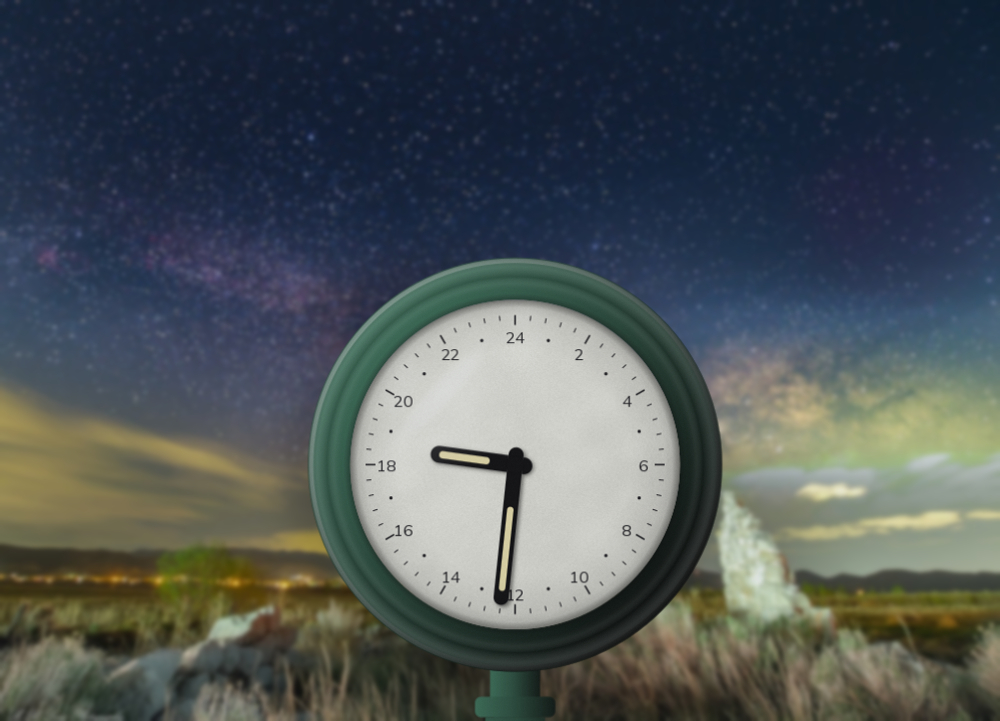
18:31
